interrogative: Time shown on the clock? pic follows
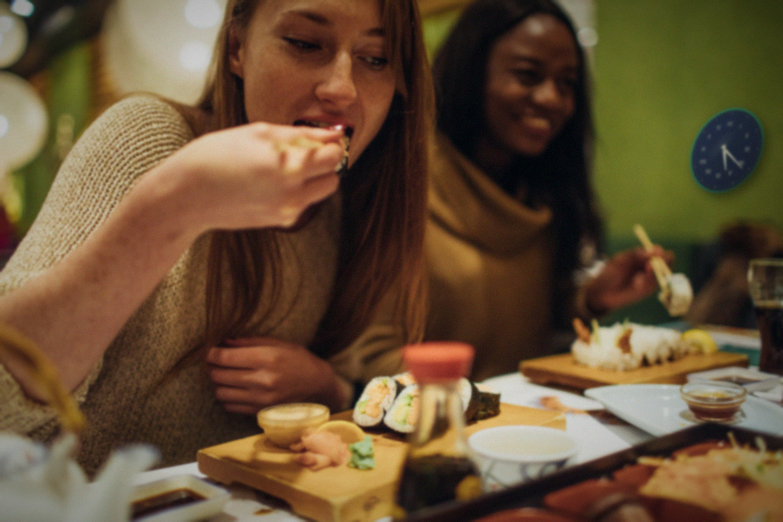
5:21
